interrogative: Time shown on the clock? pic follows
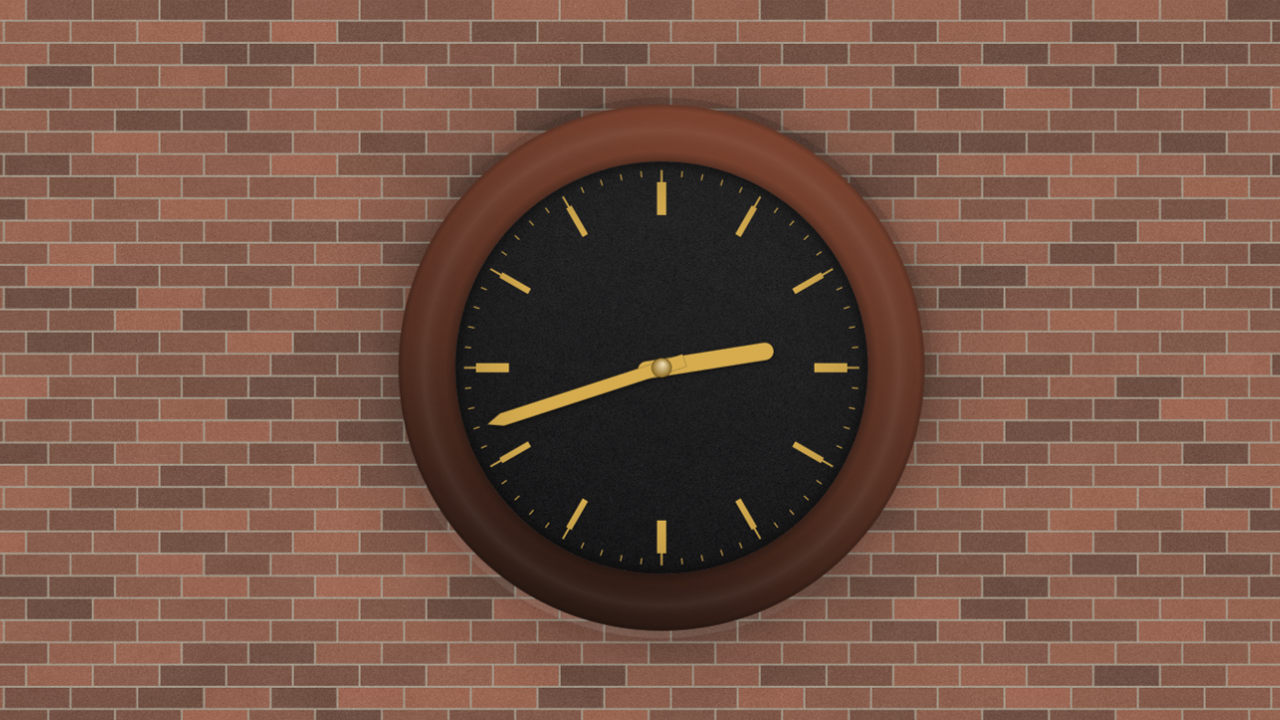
2:42
